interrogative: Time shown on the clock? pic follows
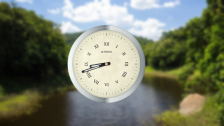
8:42
